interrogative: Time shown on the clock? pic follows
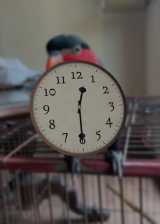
12:30
